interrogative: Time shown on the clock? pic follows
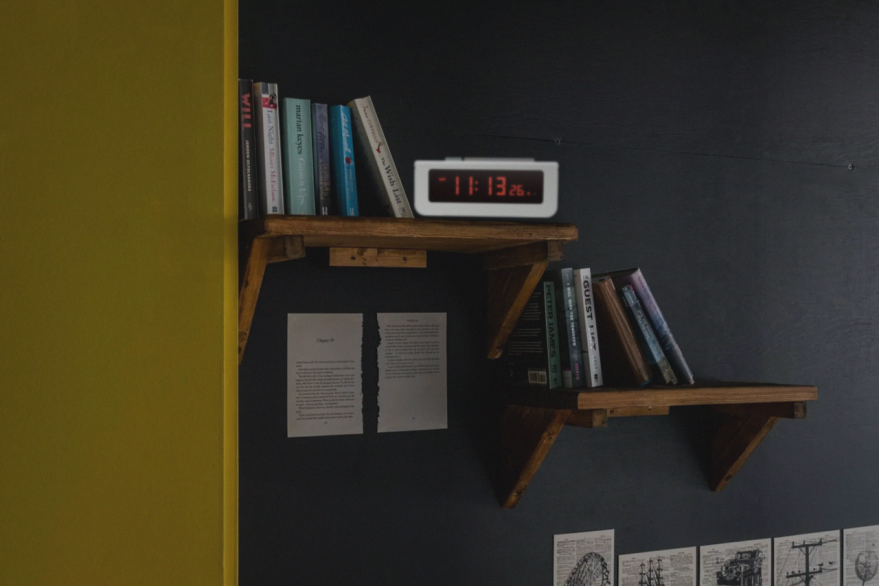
11:13
